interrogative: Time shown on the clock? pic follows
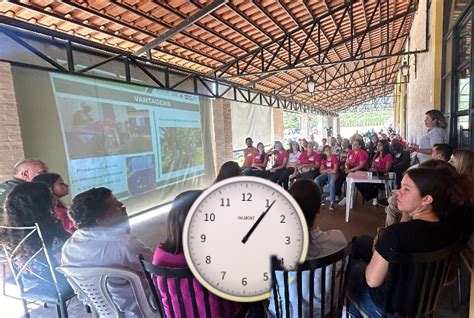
1:06
